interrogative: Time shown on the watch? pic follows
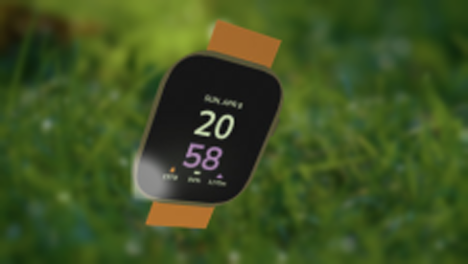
20:58
